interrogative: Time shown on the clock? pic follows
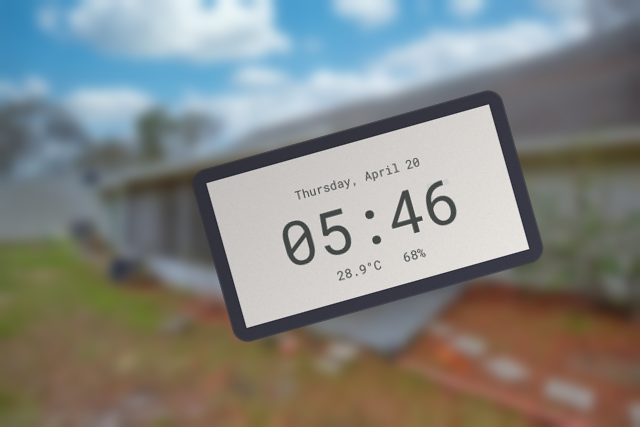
5:46
